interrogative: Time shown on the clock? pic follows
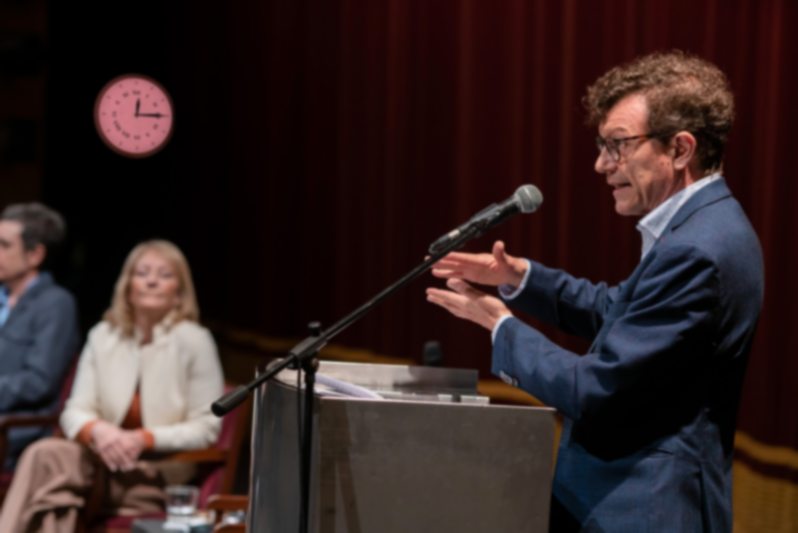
12:15
